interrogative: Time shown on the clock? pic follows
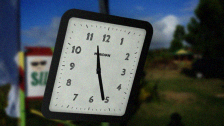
11:26
